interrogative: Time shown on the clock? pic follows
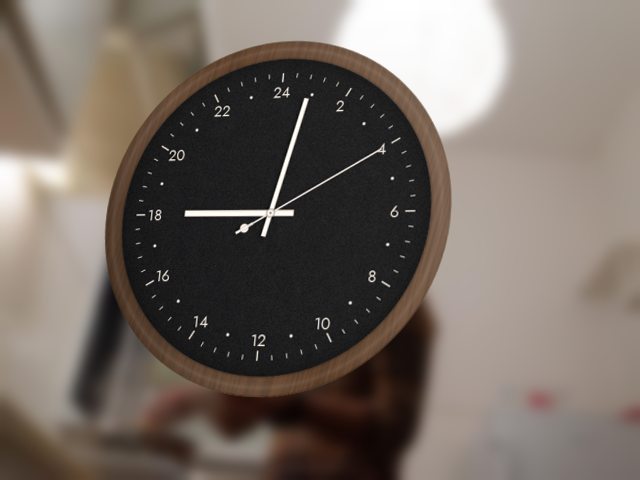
18:02:10
